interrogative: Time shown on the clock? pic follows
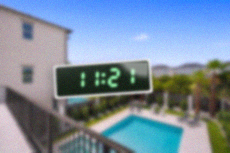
11:21
